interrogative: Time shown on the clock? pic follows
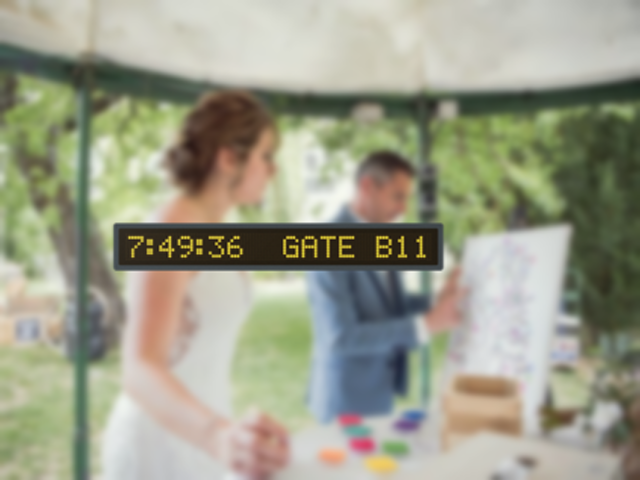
7:49:36
